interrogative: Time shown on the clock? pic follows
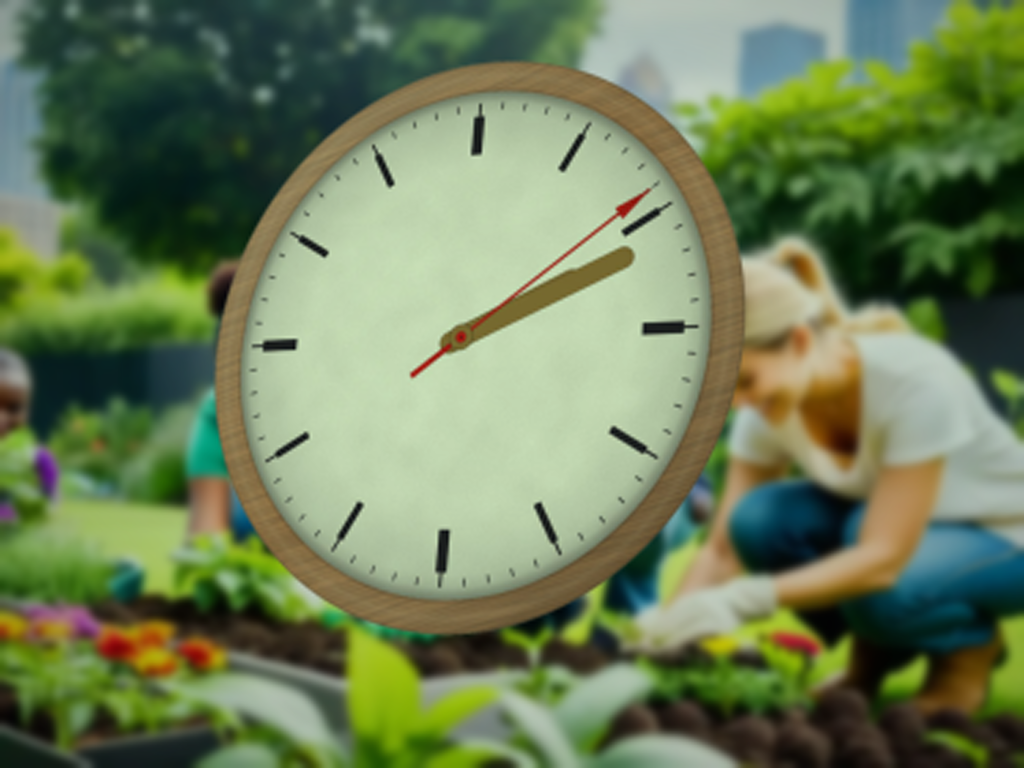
2:11:09
